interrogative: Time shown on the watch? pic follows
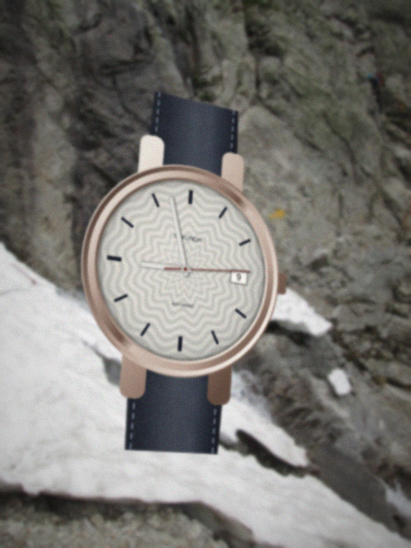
8:57:14
